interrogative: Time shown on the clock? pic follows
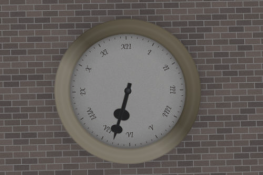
6:33
